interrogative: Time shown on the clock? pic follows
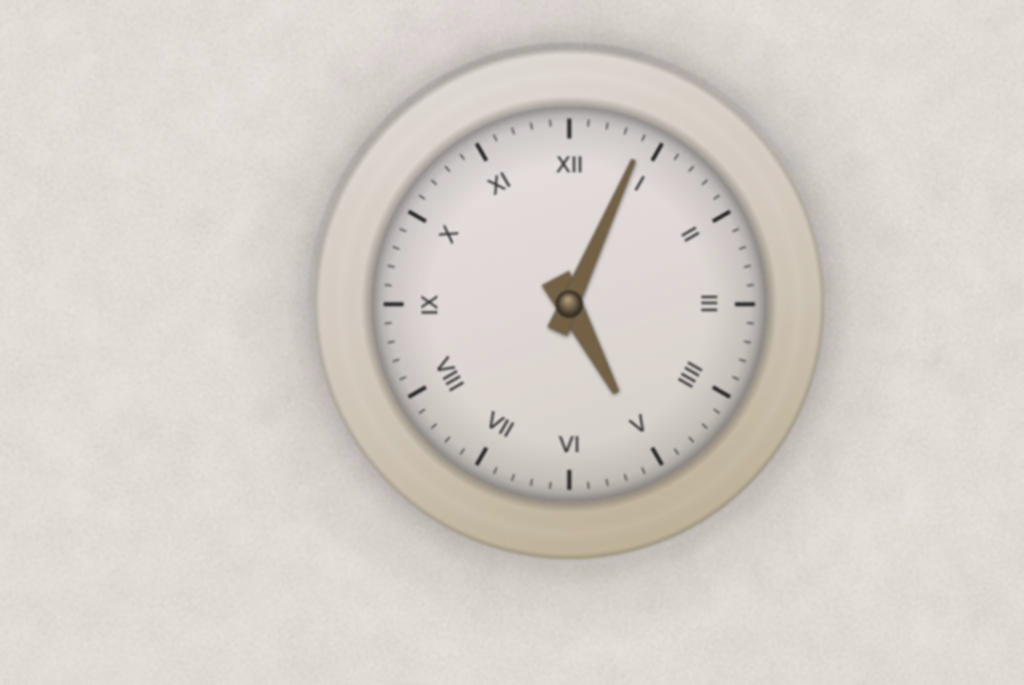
5:04
